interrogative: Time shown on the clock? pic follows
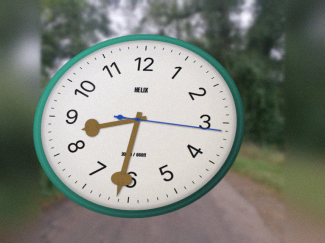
8:31:16
